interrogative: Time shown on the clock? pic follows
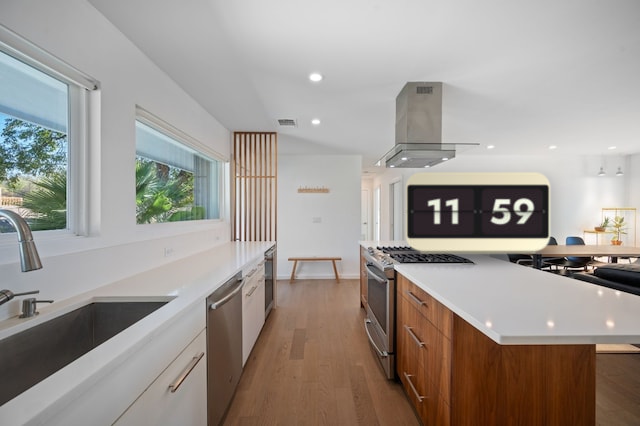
11:59
